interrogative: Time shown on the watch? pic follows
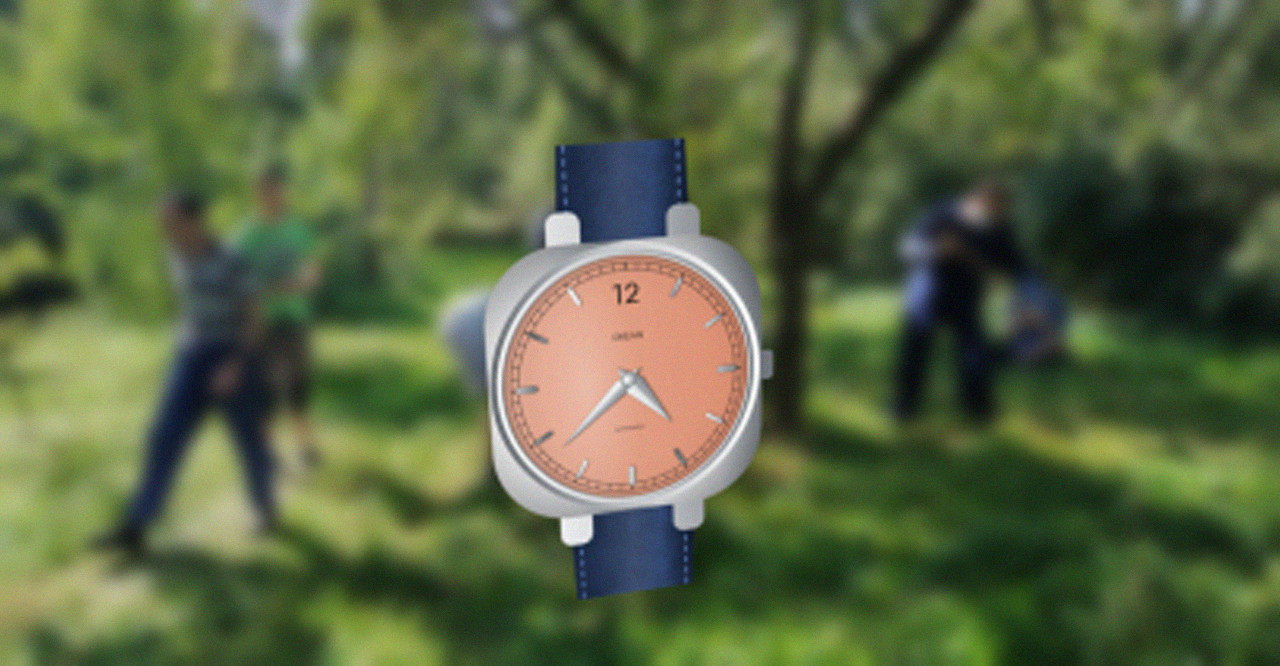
4:38
